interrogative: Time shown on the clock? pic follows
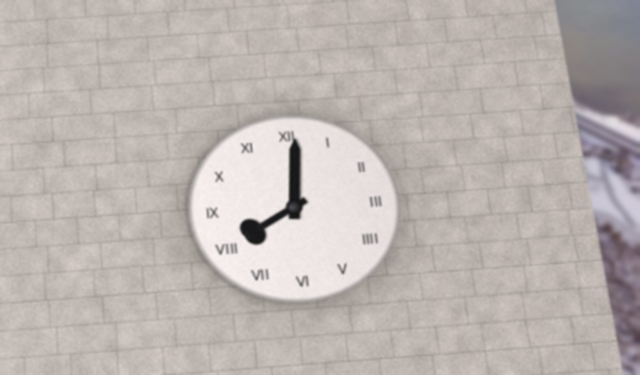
8:01
